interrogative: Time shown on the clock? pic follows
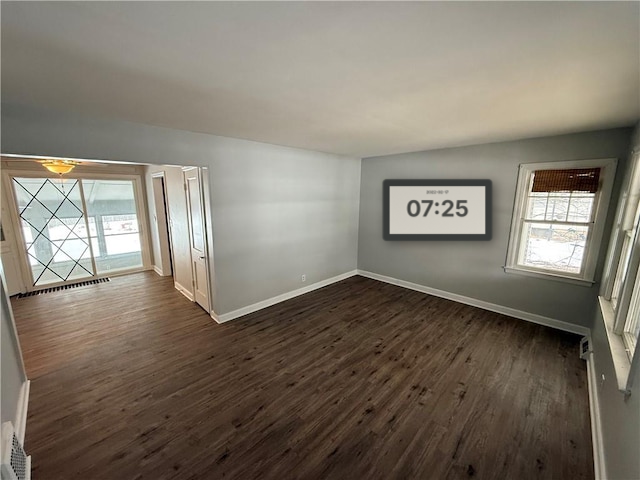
7:25
